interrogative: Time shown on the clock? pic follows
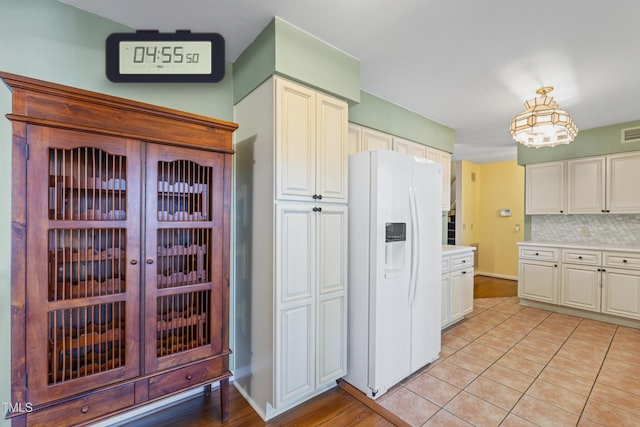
4:55:50
